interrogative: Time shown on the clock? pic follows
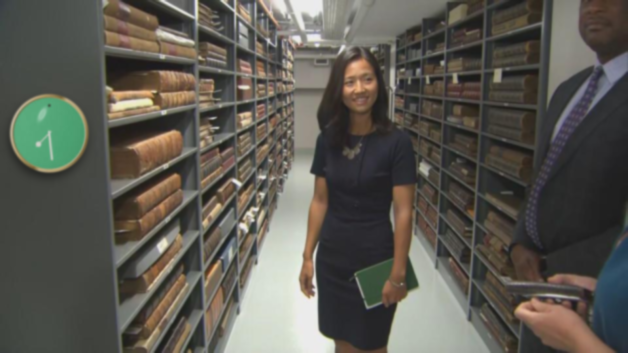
7:29
